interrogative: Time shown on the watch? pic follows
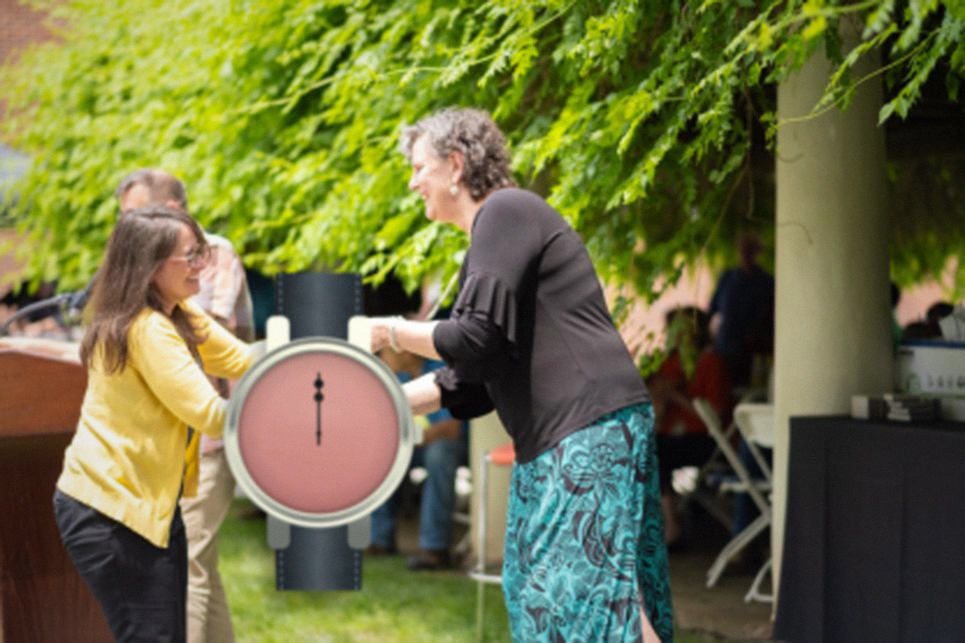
12:00
